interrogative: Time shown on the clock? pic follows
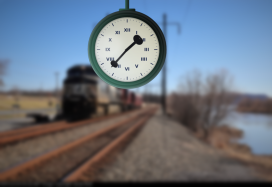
1:37
